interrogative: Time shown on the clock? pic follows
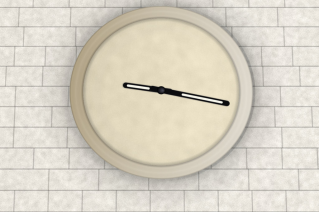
9:17
